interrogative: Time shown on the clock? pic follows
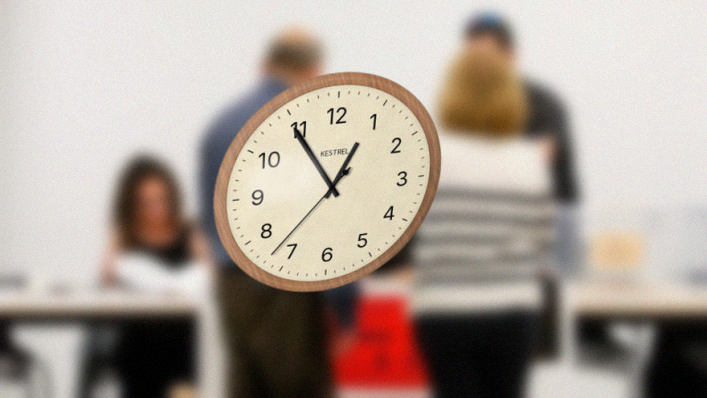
12:54:37
